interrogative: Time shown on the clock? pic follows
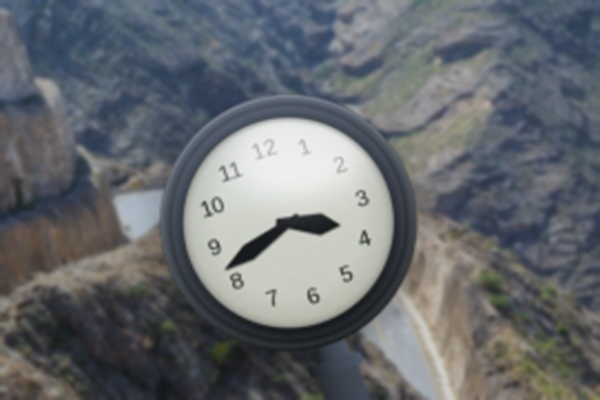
3:42
